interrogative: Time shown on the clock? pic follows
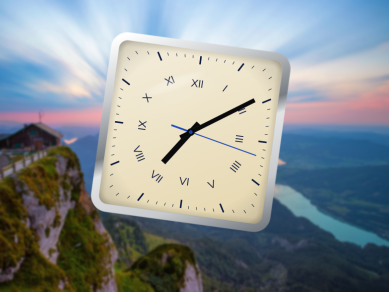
7:09:17
